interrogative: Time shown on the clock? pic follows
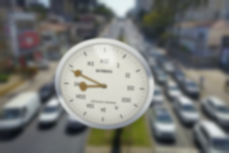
8:49
